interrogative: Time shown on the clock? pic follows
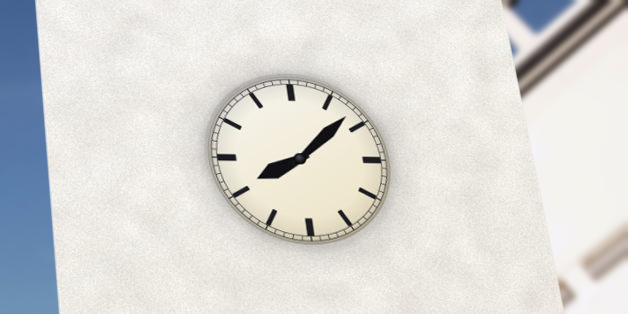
8:08
